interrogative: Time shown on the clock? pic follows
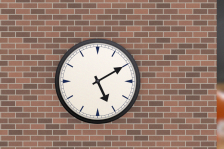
5:10
